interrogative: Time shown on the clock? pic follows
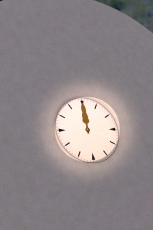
12:00
